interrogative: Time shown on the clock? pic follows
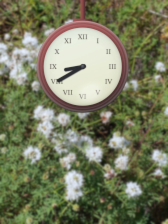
8:40
